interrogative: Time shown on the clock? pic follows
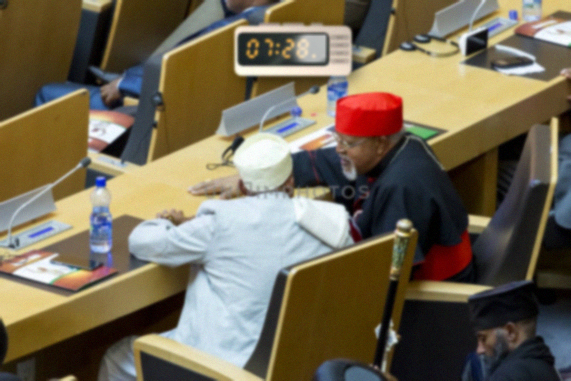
7:28
